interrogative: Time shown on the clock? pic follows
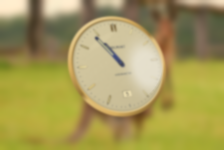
10:54
